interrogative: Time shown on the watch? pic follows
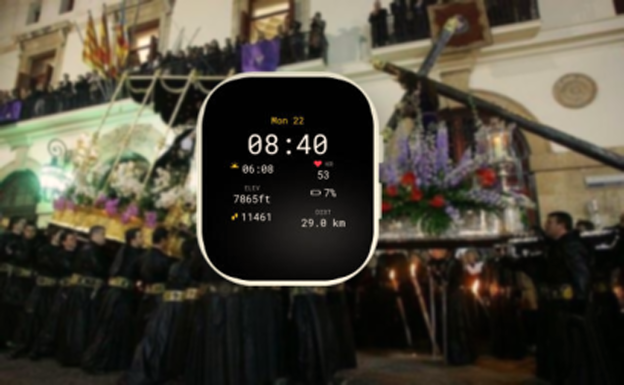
8:40
